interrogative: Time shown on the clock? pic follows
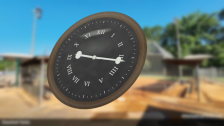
9:16
